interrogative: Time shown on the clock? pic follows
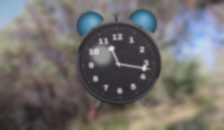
11:17
